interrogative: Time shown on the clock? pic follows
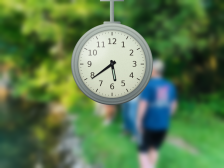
5:39
